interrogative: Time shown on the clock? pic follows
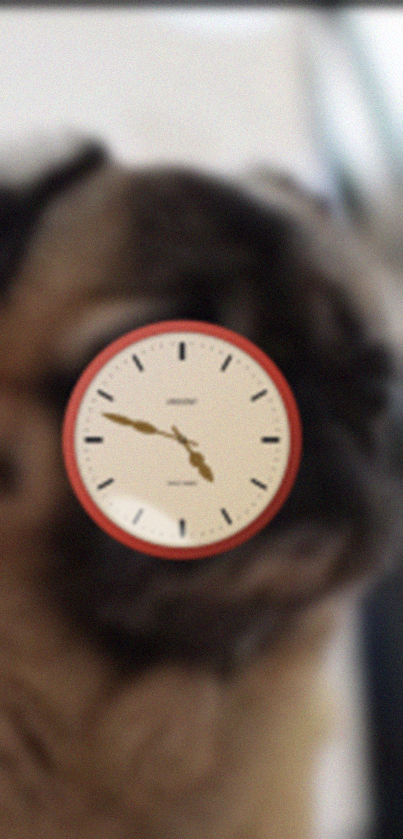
4:48
